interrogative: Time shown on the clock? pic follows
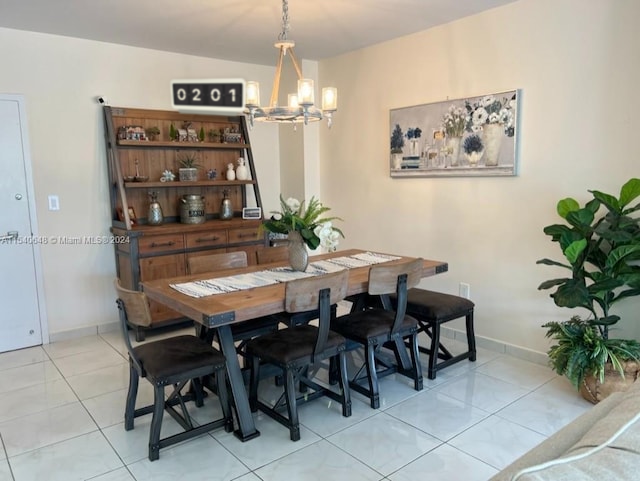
2:01
